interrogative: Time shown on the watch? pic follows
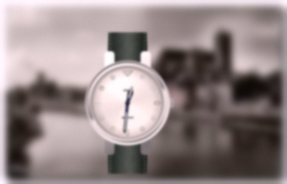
12:31
